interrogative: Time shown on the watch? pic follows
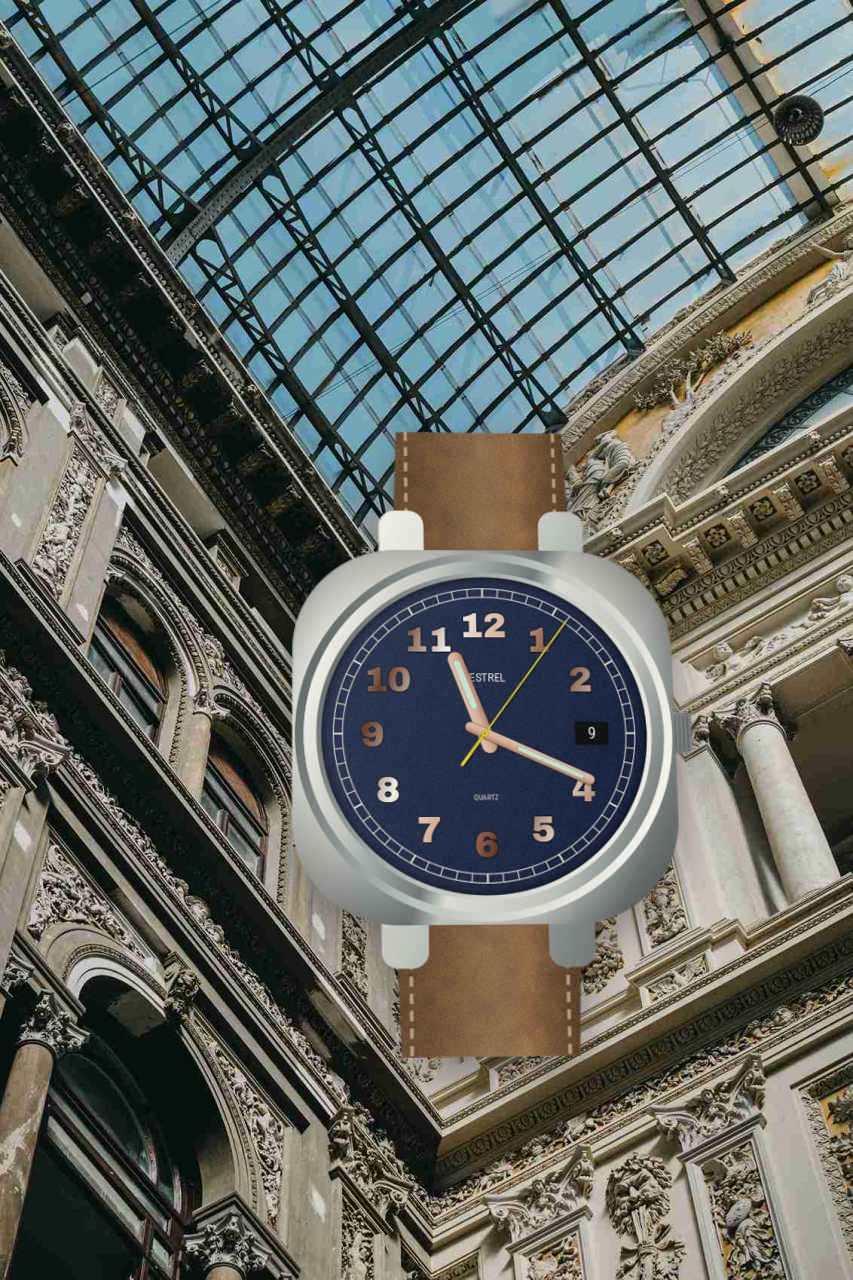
11:19:06
